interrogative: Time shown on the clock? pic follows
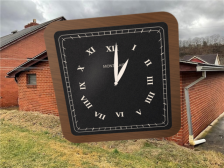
1:01
